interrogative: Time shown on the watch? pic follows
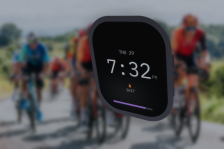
7:32
